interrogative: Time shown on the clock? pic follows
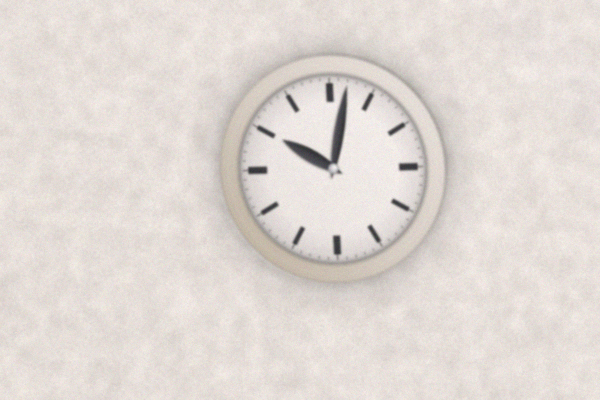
10:02
